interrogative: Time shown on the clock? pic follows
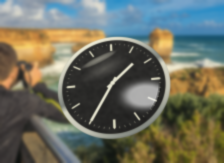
1:35
